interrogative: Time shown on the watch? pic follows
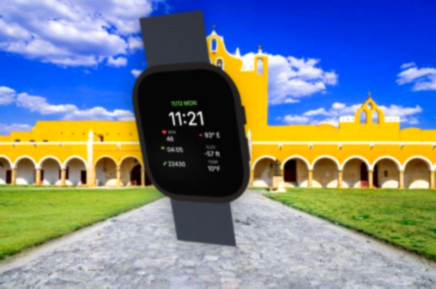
11:21
